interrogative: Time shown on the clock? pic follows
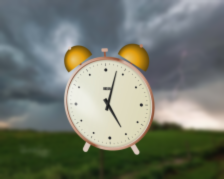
5:03
